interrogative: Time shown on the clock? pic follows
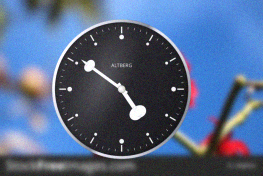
4:51
